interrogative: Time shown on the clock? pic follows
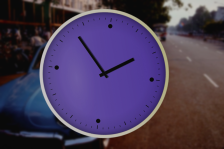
1:53
